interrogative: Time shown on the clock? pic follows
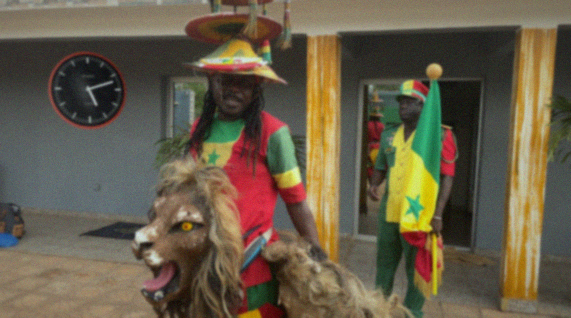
5:12
